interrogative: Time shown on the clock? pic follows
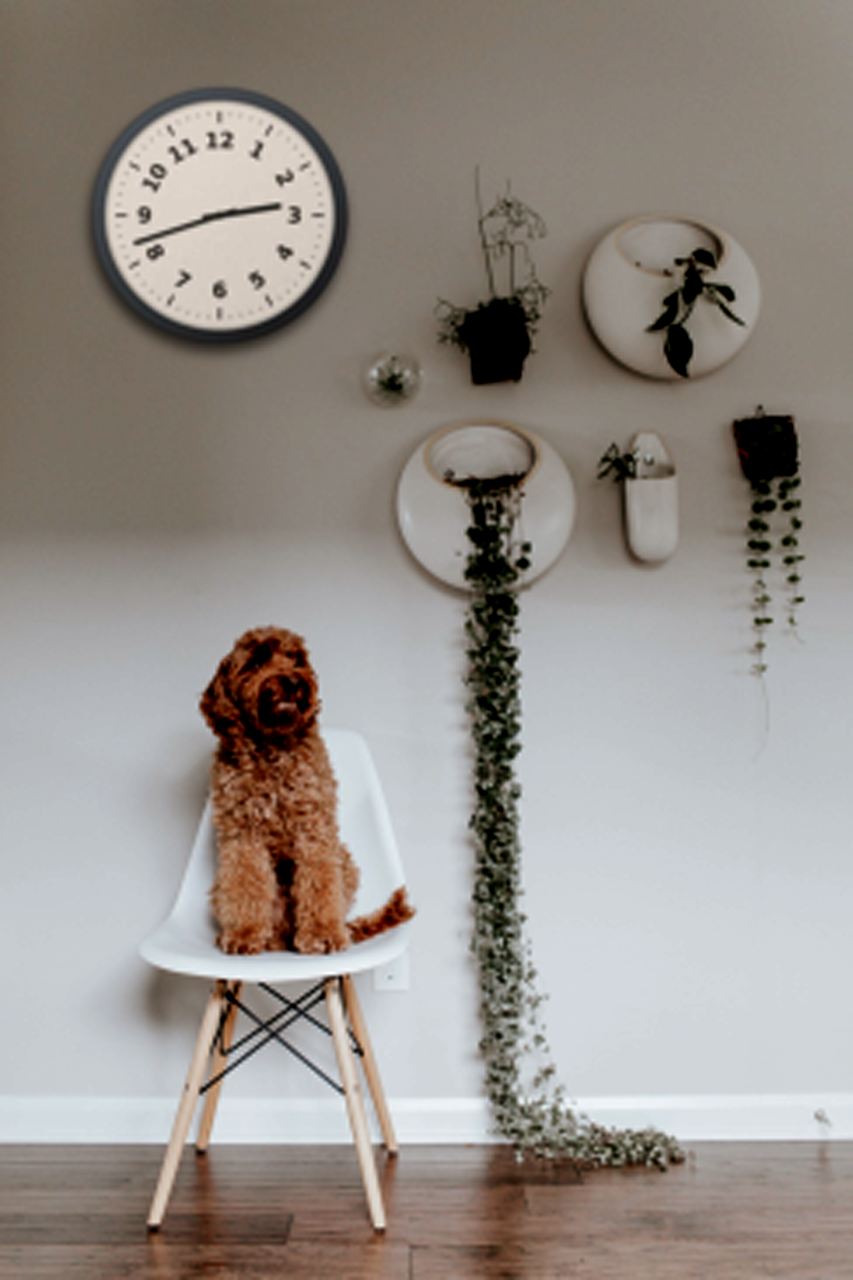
2:42
